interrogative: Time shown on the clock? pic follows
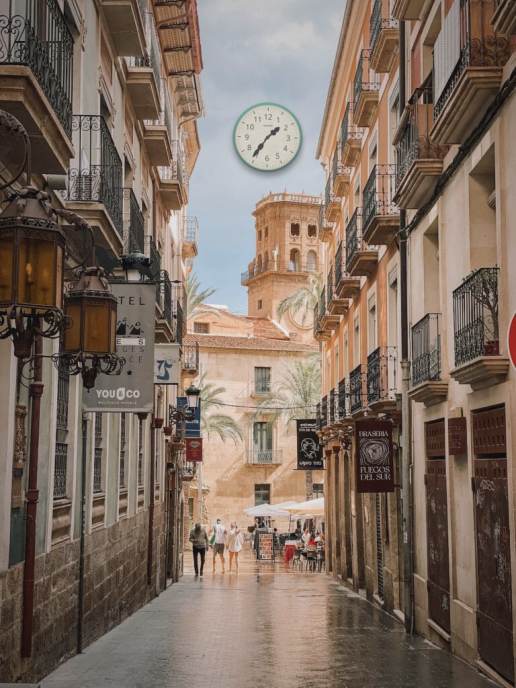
1:36
